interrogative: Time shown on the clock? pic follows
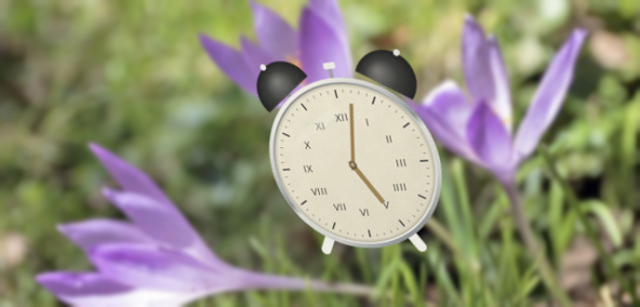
5:02
